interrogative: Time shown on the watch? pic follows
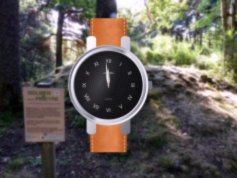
11:59
